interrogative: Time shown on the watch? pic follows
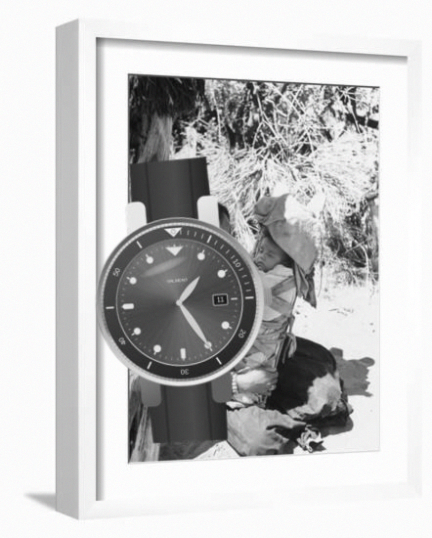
1:25
